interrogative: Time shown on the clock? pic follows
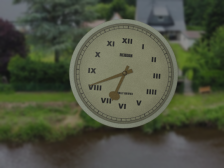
6:41
